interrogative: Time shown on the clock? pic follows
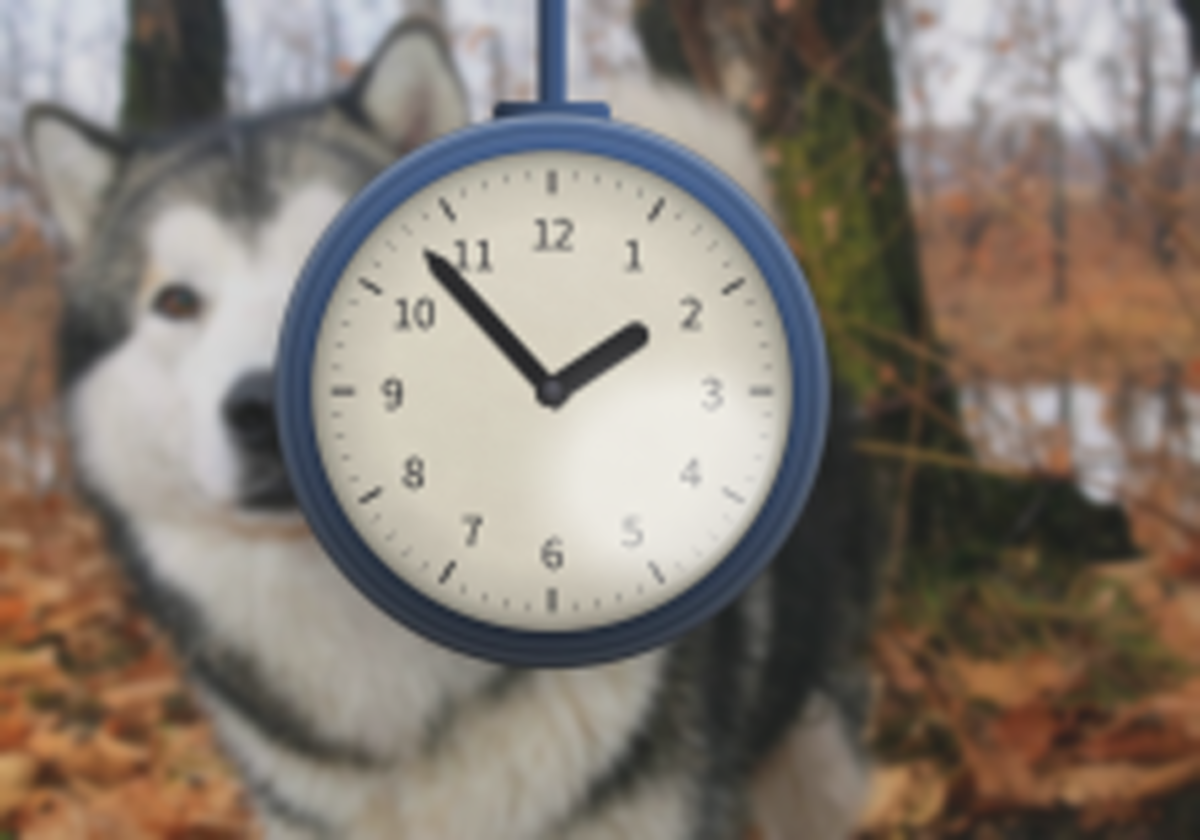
1:53
